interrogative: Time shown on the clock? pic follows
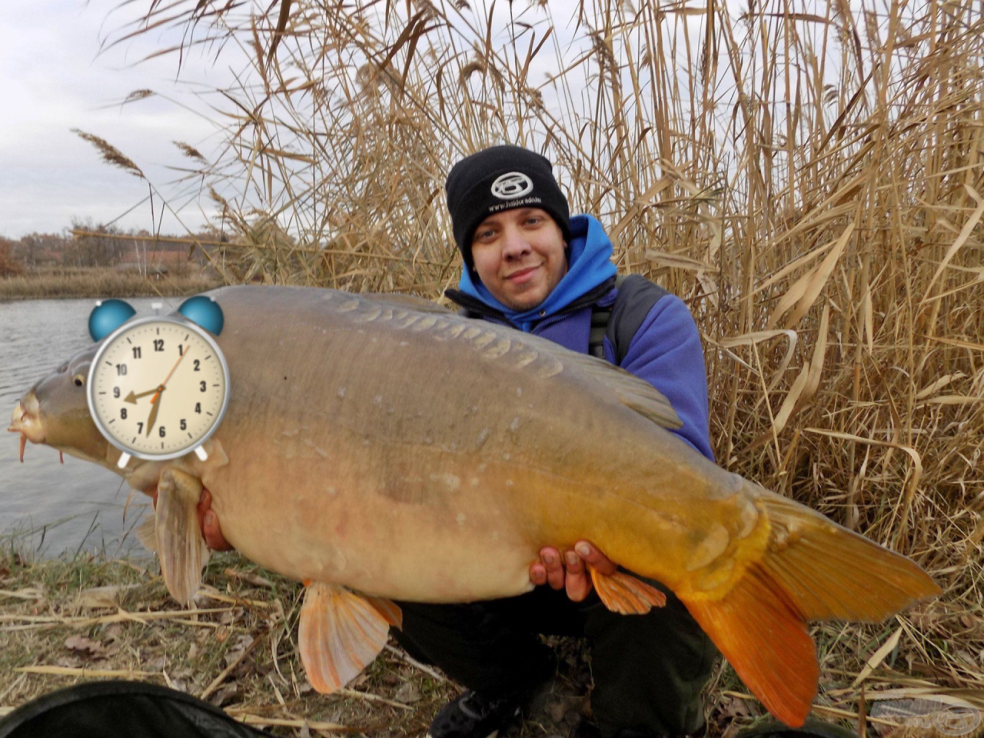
8:33:06
